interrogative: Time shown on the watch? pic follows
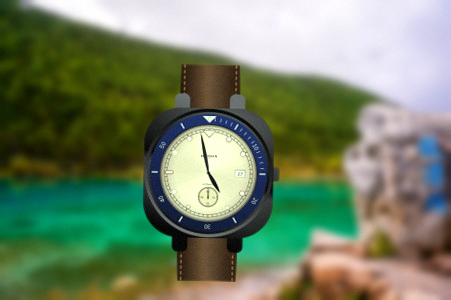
4:58
